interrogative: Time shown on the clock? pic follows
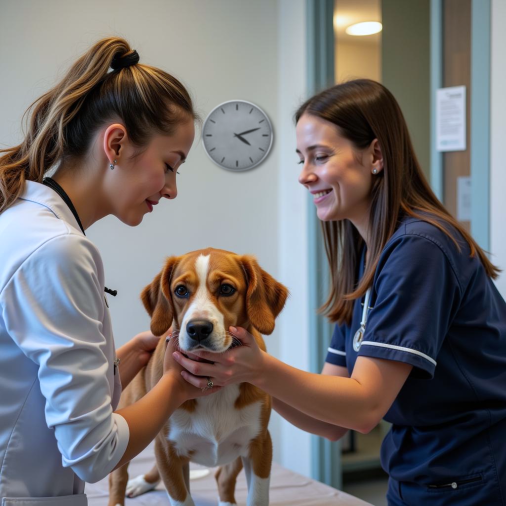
4:12
